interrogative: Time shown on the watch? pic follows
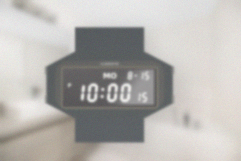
10:00
